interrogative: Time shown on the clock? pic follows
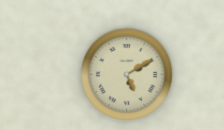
5:10
